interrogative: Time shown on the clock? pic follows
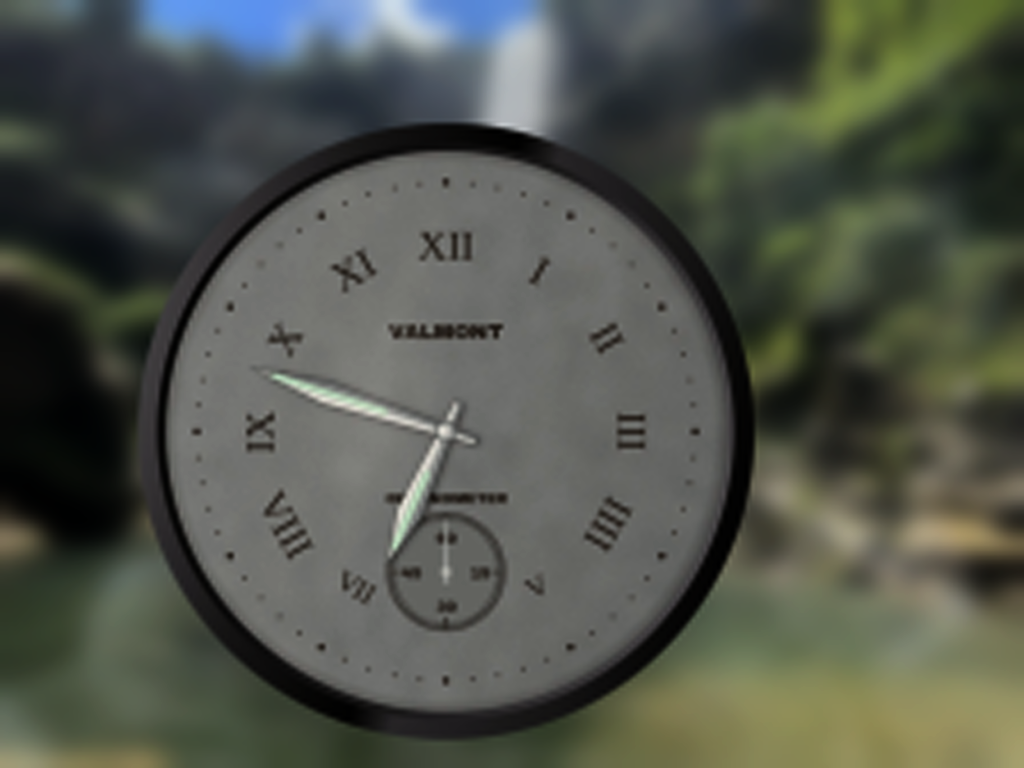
6:48
